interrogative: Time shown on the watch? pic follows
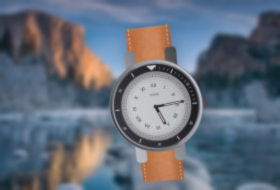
5:14
